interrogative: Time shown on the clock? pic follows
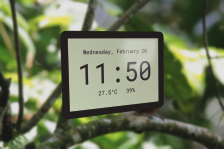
11:50
